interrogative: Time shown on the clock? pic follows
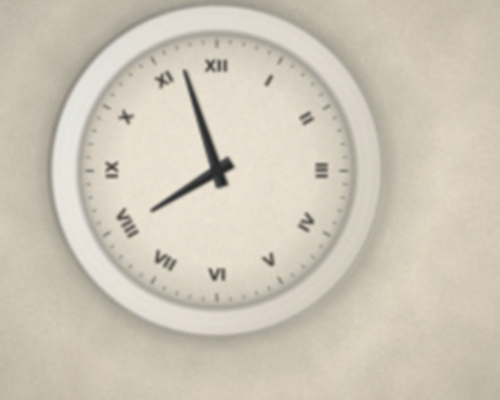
7:57
